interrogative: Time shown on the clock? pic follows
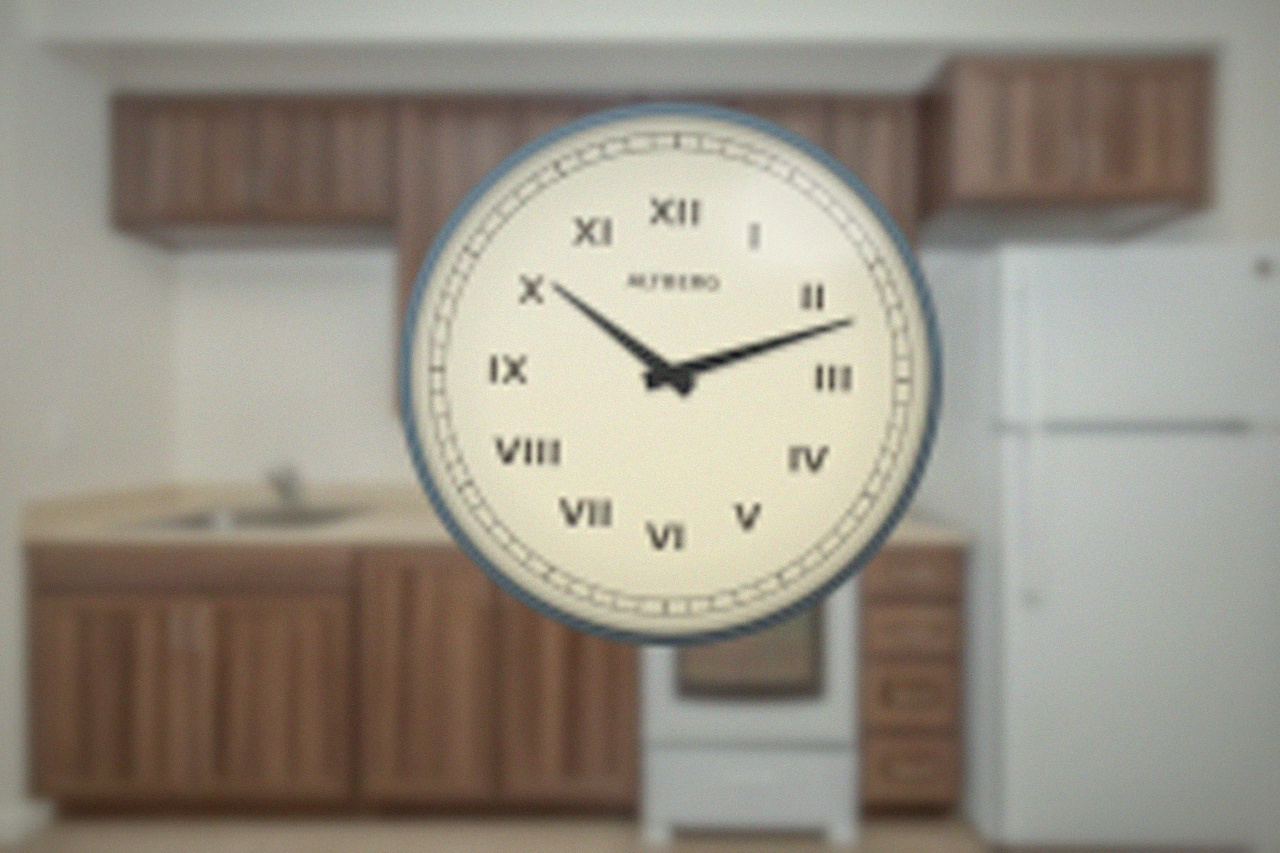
10:12
